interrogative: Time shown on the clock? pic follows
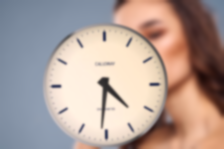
4:31
